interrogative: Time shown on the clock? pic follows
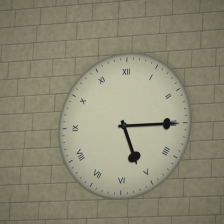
5:15
